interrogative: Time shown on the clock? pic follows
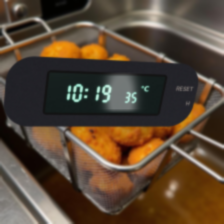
10:19
